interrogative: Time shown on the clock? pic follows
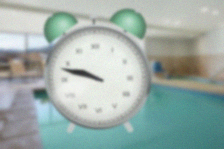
9:48
